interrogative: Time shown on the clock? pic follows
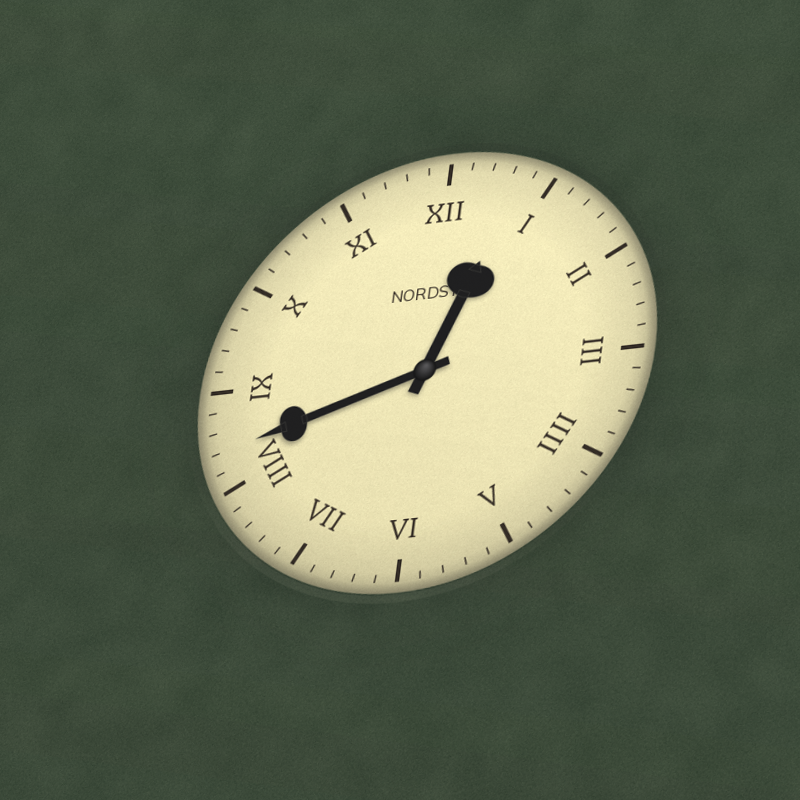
12:42
